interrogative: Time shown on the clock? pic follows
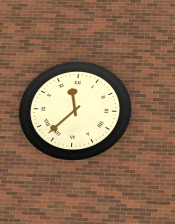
11:37
